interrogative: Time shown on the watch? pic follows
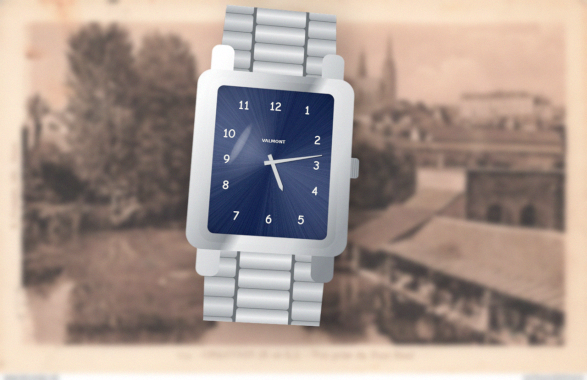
5:13
